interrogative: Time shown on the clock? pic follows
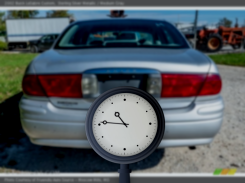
10:46
